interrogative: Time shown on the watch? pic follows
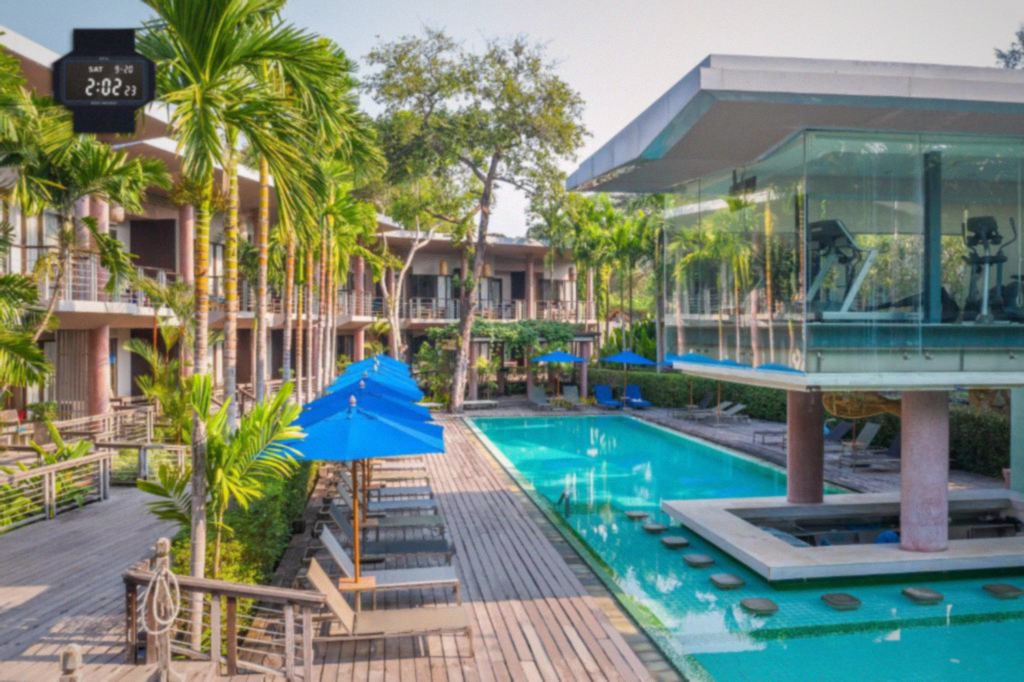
2:02
